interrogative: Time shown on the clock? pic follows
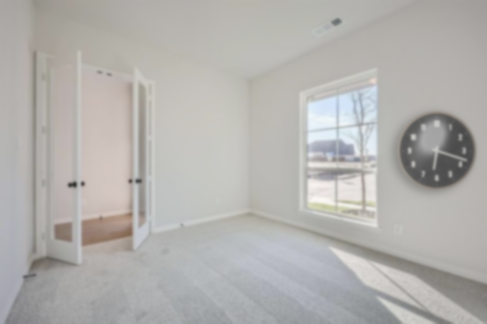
6:18
